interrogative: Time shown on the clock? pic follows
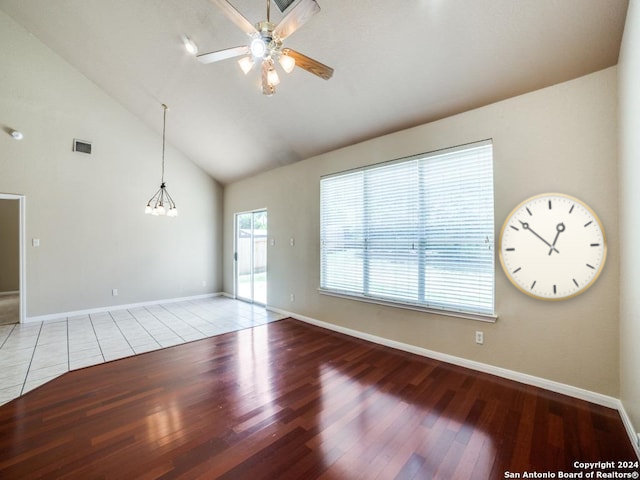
12:52
